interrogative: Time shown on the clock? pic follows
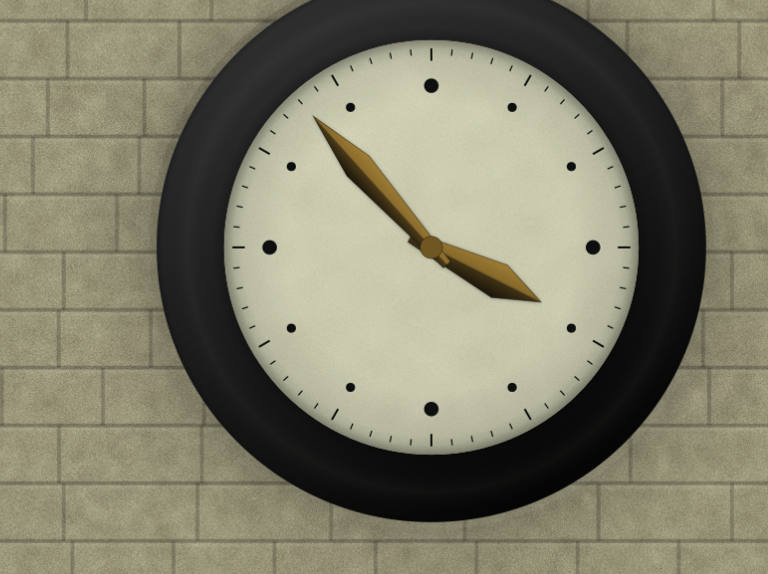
3:53
